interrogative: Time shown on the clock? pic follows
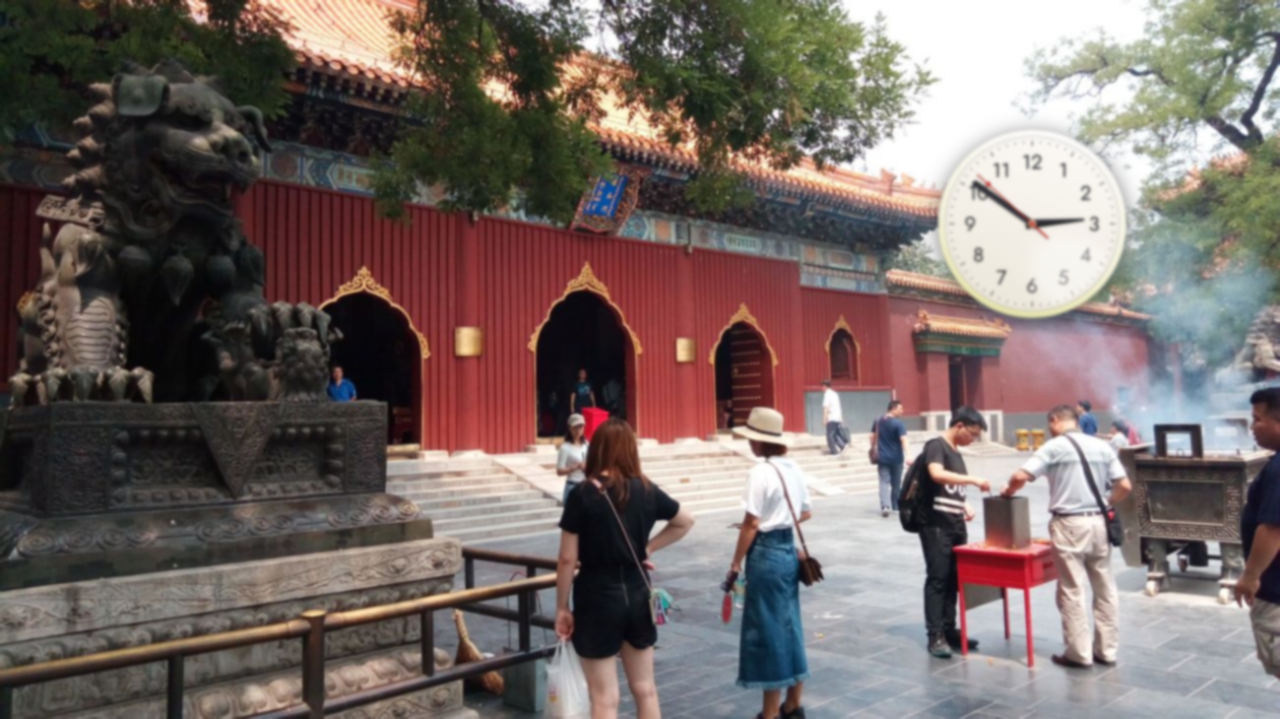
2:50:52
